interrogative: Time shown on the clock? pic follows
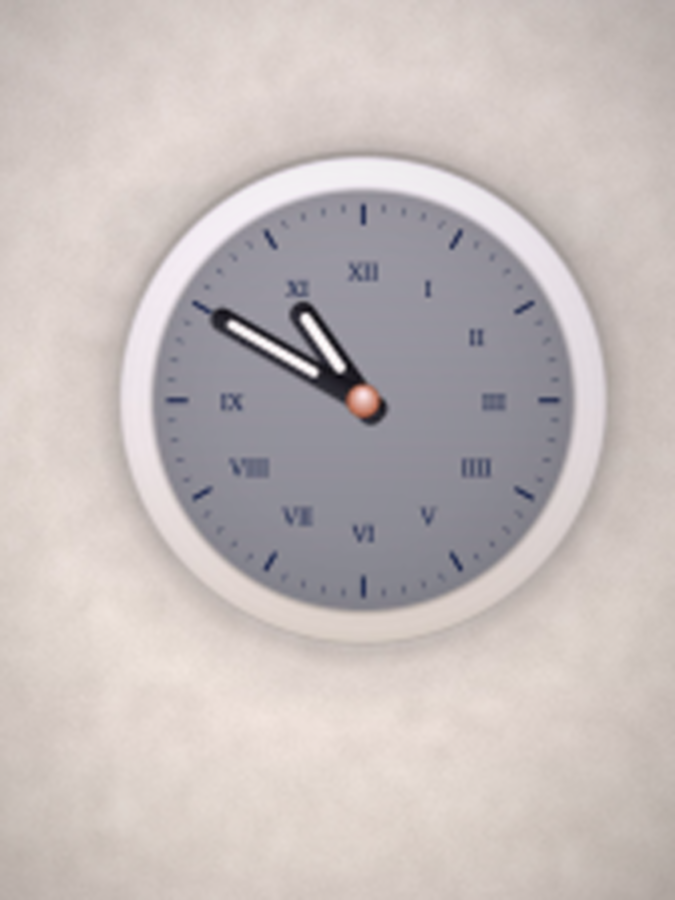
10:50
